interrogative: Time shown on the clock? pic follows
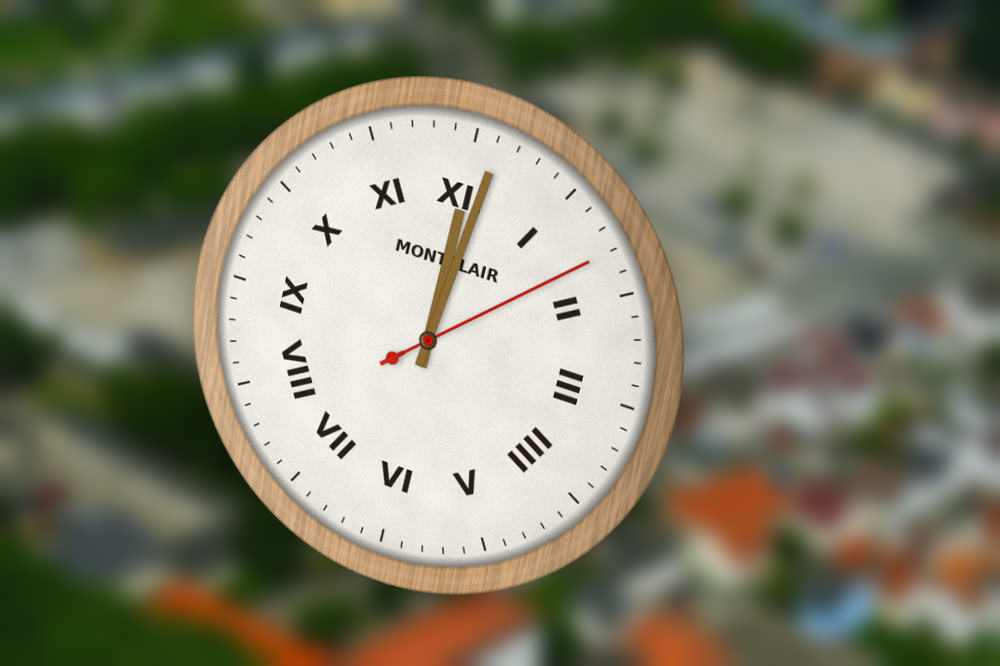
12:01:08
